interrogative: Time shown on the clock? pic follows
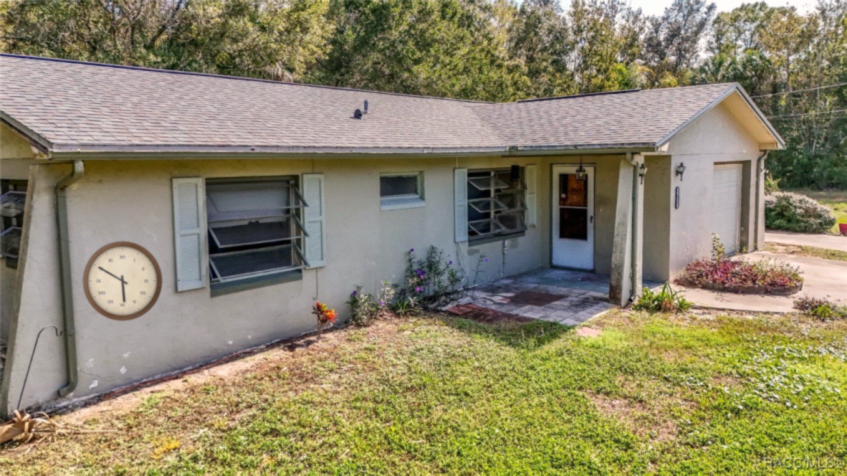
5:50
